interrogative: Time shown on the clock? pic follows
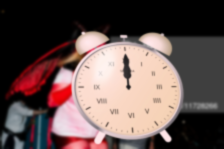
12:00
